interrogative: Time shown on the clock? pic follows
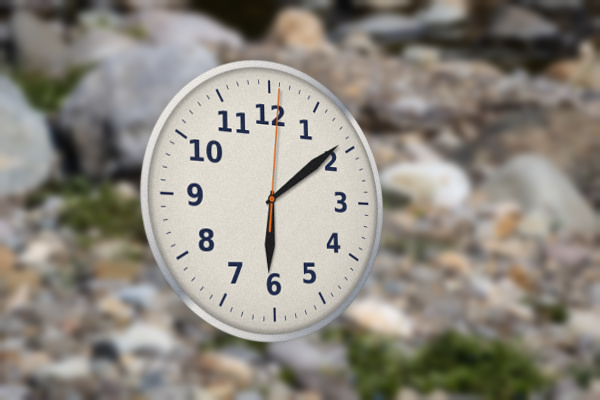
6:09:01
